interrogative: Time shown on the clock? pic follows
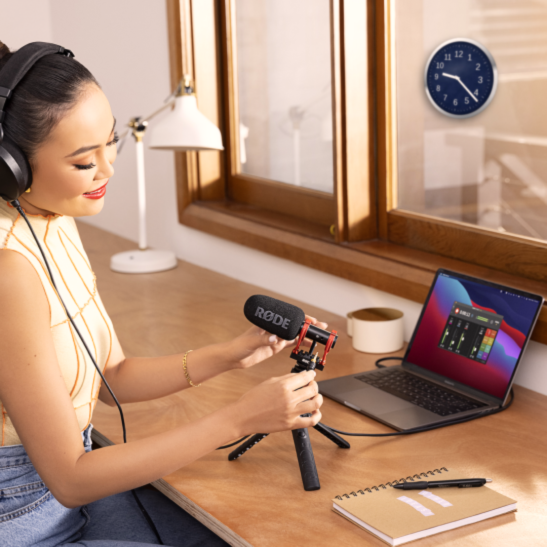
9:22
